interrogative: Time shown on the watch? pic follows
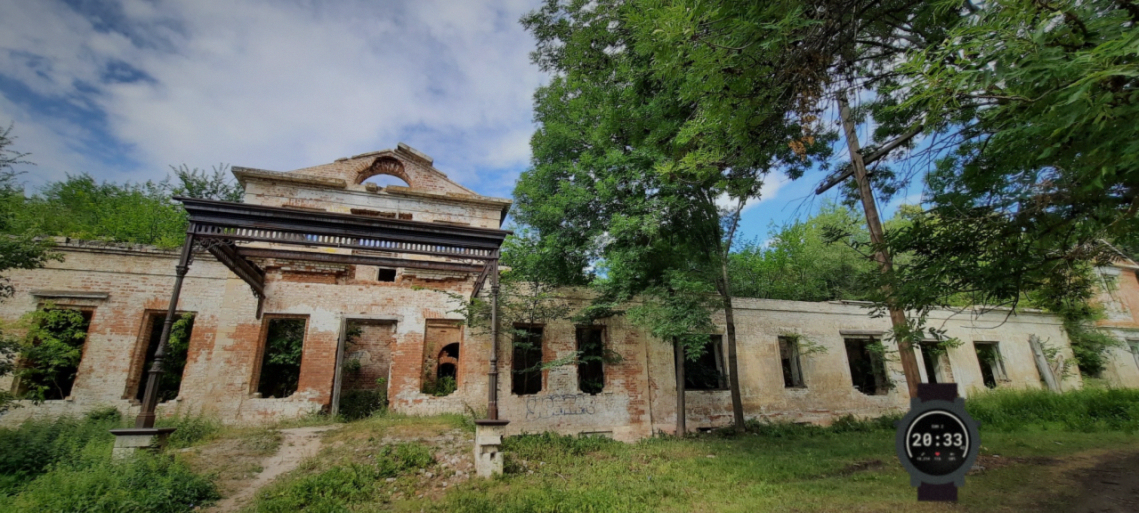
20:33
